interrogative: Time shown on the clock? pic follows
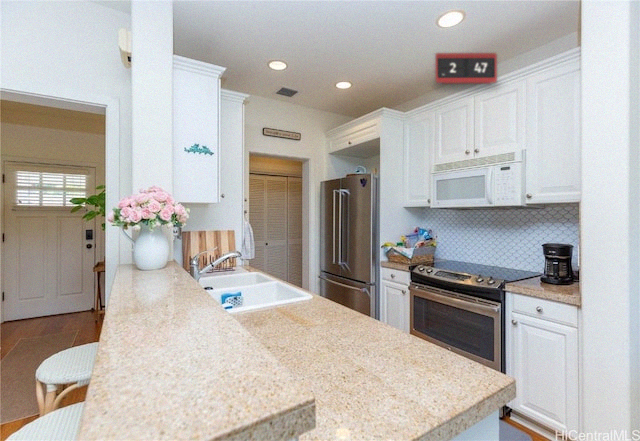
2:47
